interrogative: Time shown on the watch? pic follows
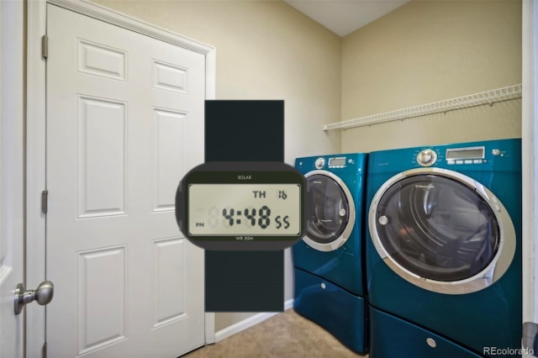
4:48:55
